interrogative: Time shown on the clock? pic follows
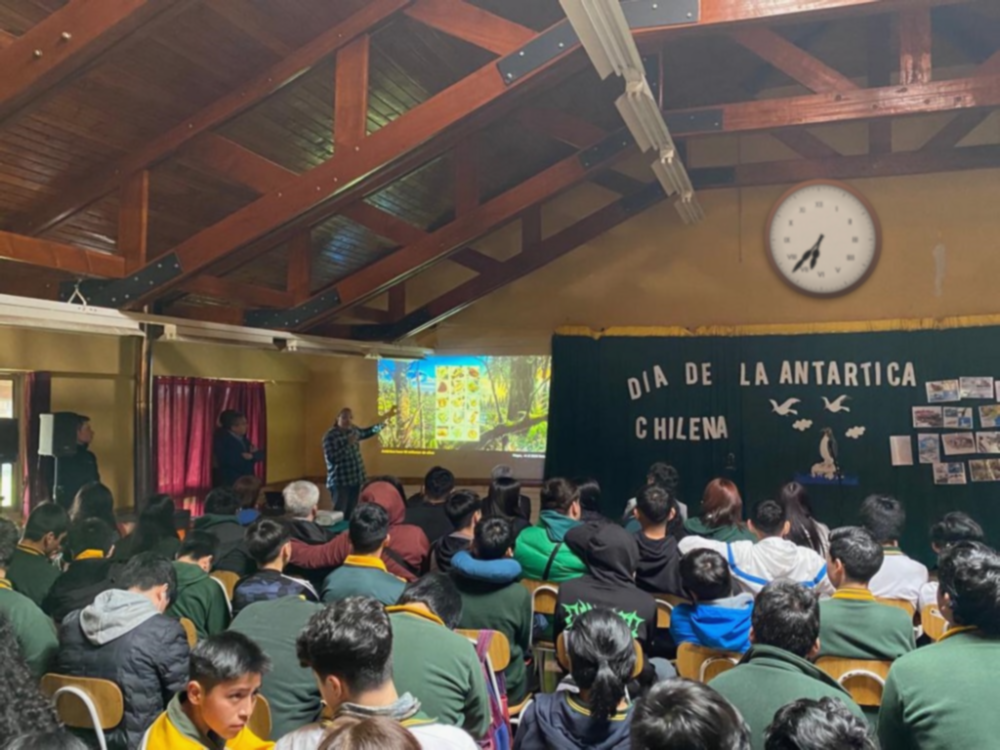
6:37
